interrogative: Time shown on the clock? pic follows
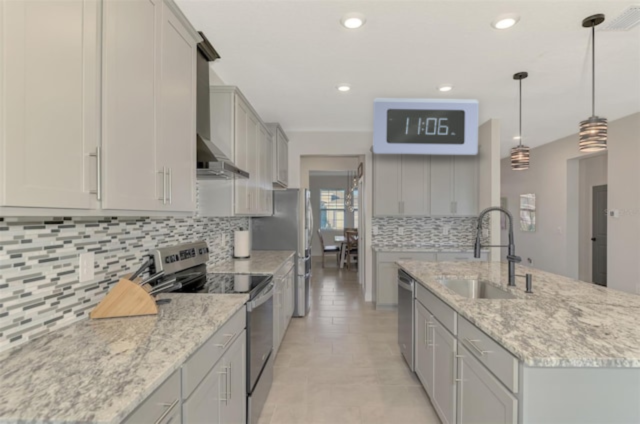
11:06
